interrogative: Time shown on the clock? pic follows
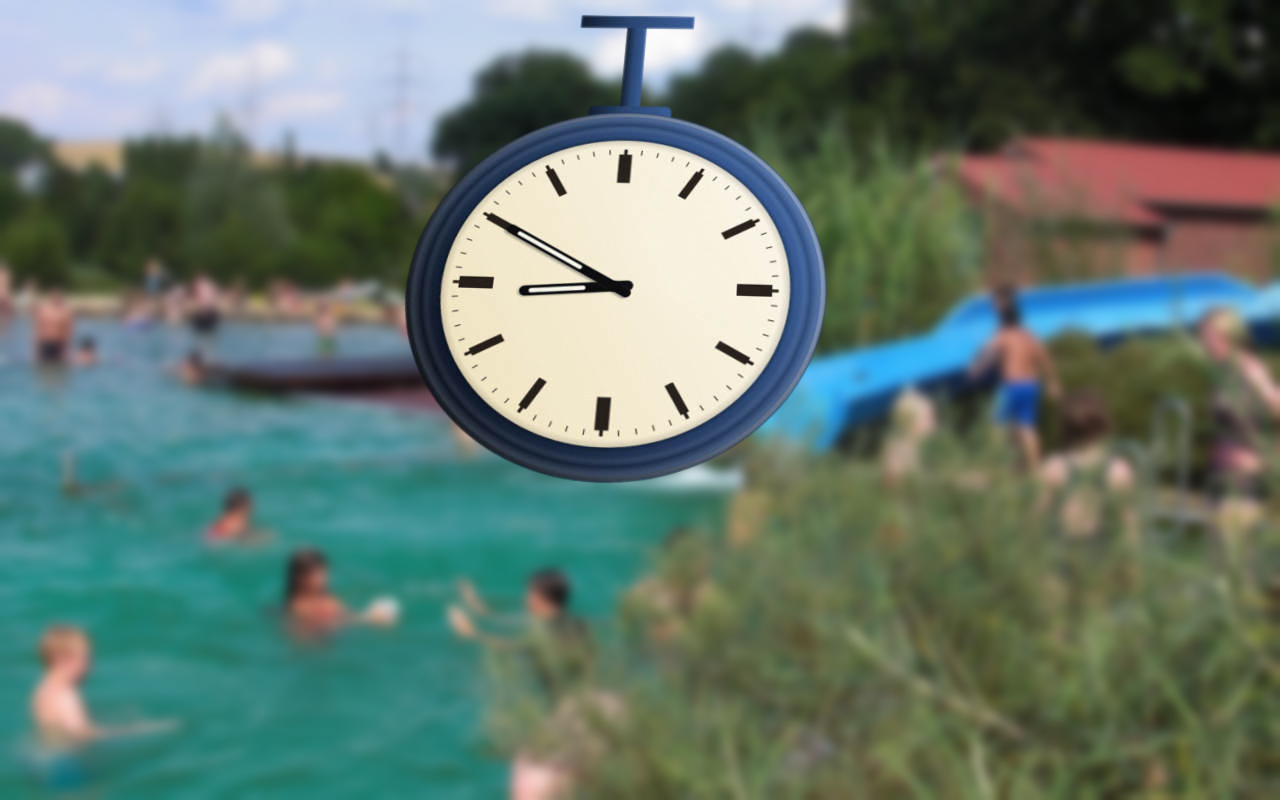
8:50
